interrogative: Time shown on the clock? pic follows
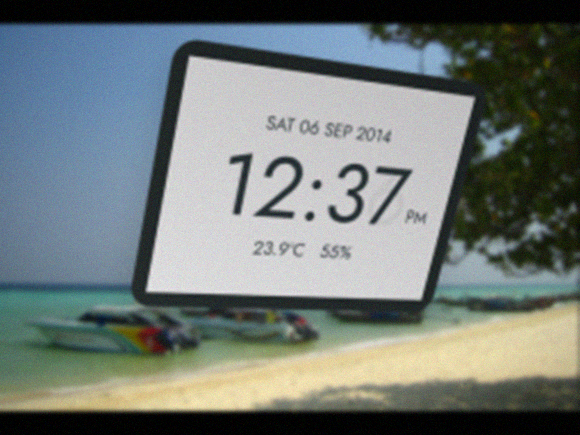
12:37
